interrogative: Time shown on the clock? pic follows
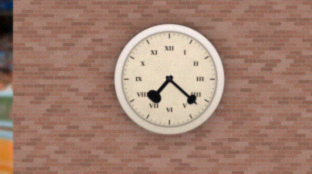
7:22
